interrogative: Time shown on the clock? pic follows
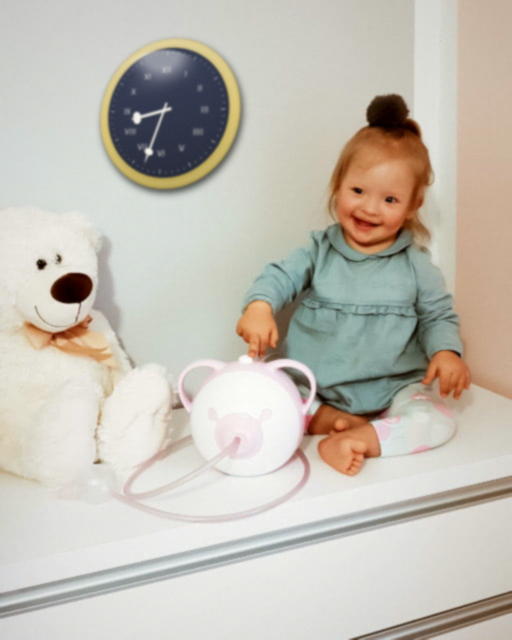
8:33
